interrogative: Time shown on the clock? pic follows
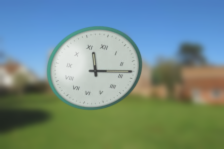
11:13
